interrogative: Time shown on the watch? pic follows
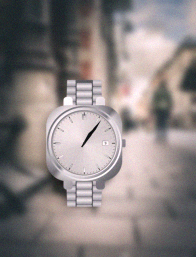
1:06
